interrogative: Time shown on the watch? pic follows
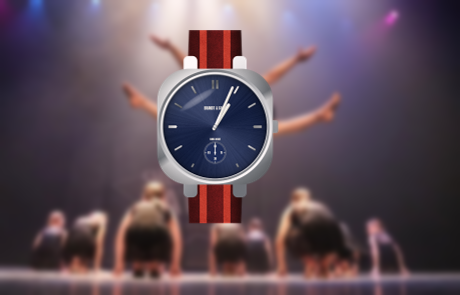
1:04
